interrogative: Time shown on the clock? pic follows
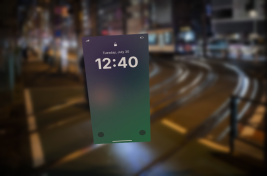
12:40
